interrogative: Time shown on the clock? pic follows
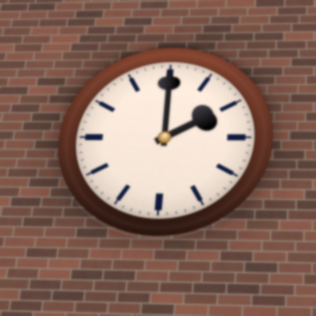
2:00
